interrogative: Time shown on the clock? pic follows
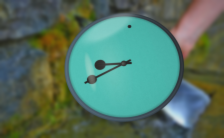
8:39
